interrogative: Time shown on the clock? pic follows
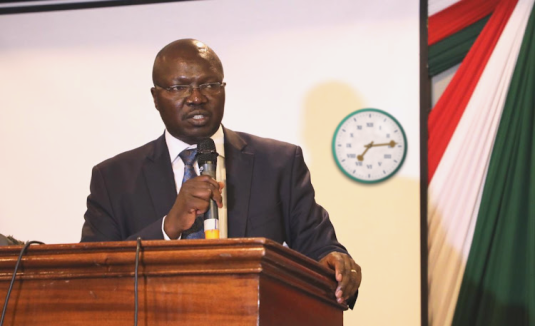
7:14
